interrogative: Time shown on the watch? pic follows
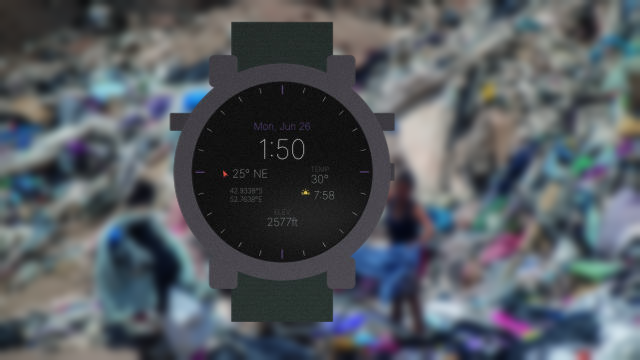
1:50
